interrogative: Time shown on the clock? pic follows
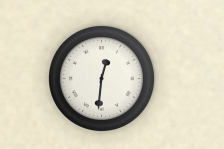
12:31
